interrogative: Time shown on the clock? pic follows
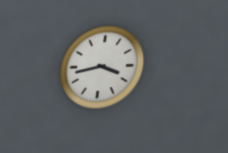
3:43
